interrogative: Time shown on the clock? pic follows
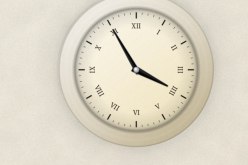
3:55
